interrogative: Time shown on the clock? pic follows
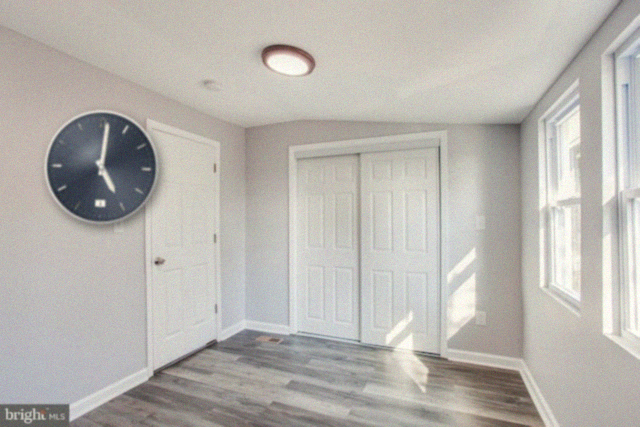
5:01
